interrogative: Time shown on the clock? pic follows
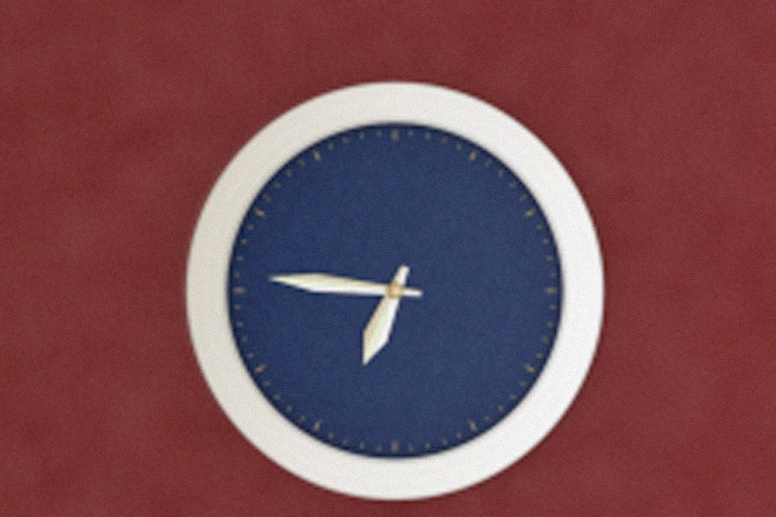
6:46
